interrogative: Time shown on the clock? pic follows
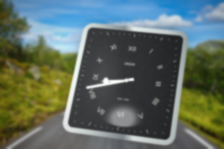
8:42
